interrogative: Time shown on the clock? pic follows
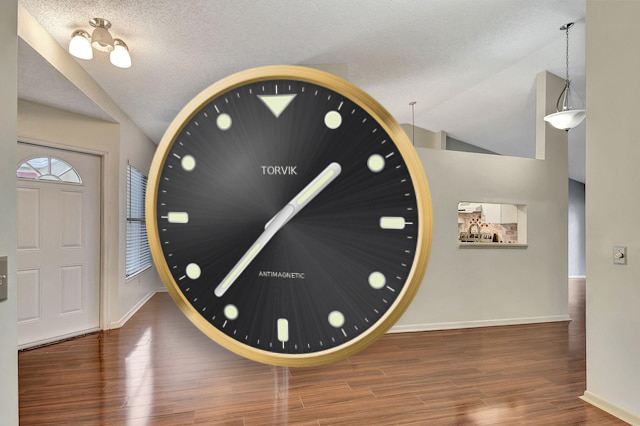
1:37
